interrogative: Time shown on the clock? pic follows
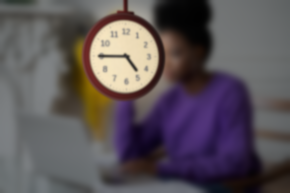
4:45
